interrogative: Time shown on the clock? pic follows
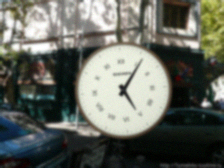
5:06
